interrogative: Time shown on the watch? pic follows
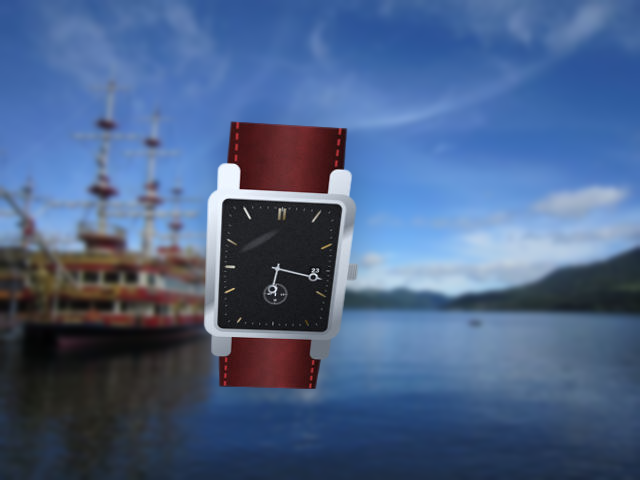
6:17
